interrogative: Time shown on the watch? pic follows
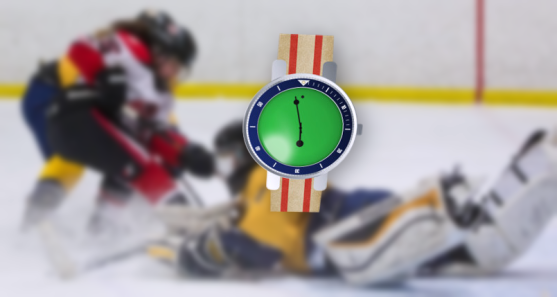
5:58
